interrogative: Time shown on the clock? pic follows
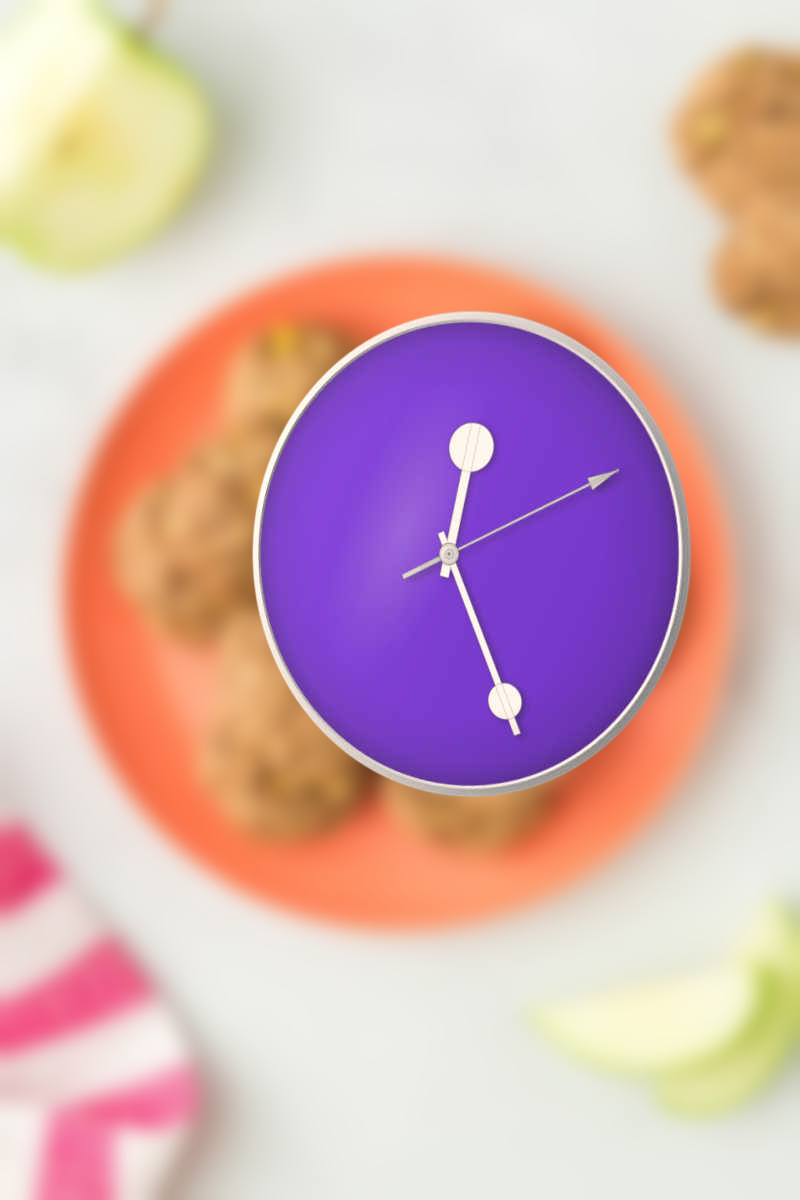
12:26:11
